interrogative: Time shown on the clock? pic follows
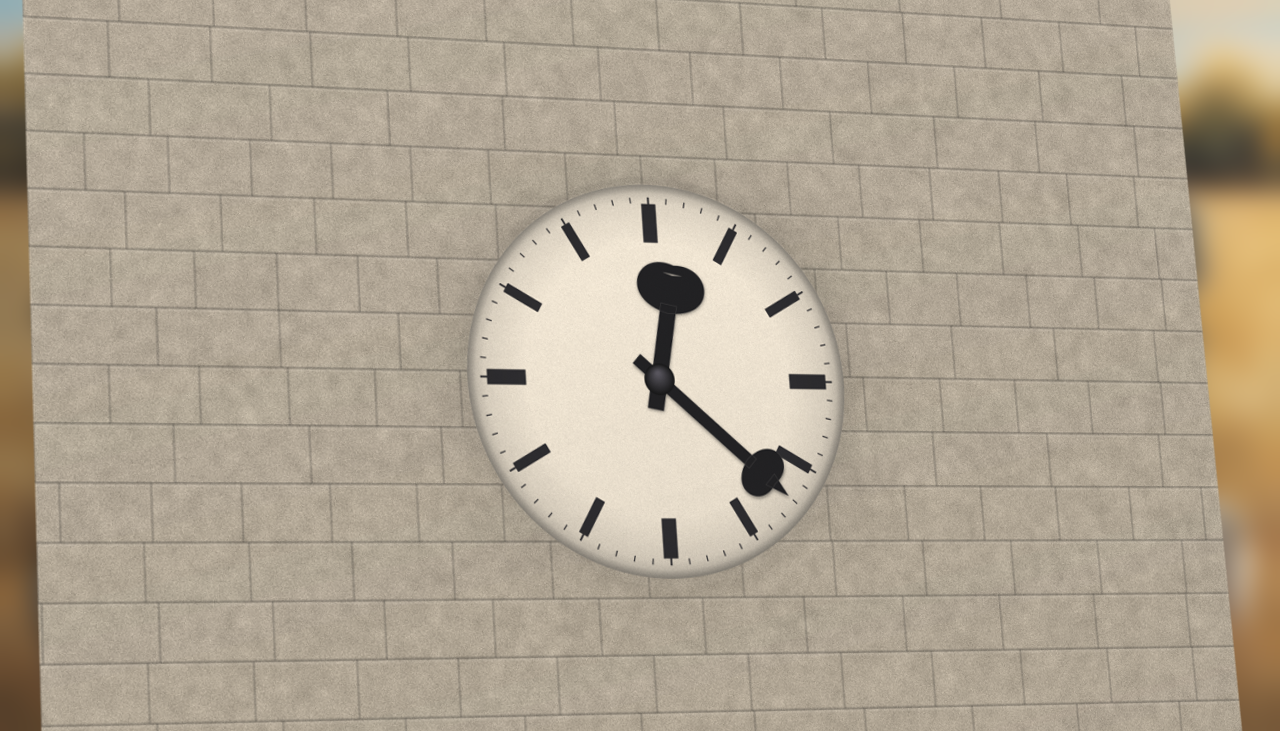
12:22
